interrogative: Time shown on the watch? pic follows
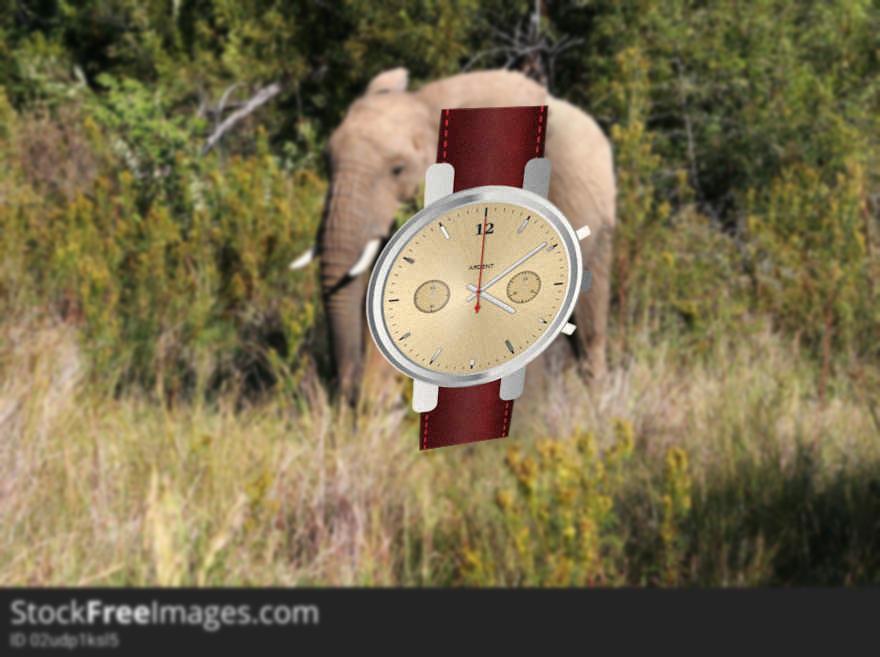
4:09
